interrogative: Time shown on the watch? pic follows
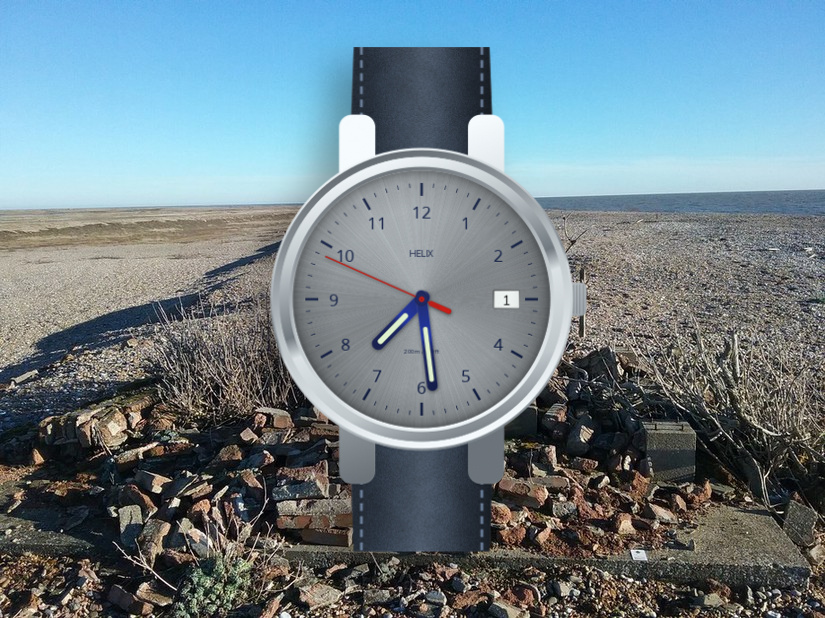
7:28:49
